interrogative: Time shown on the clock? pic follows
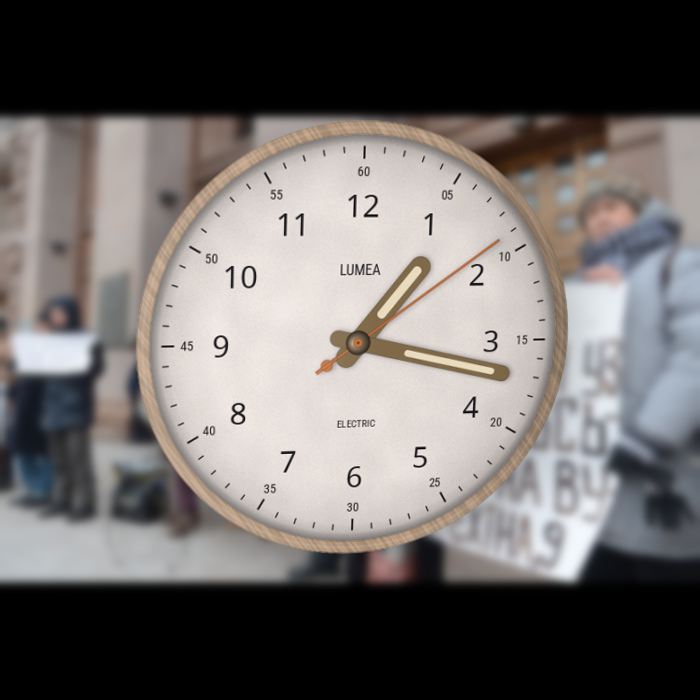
1:17:09
